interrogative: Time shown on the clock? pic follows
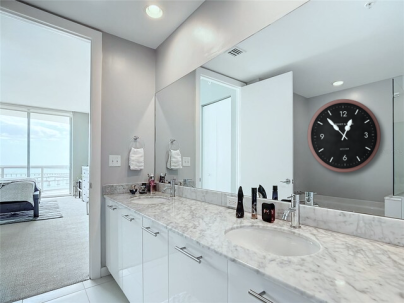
12:53
